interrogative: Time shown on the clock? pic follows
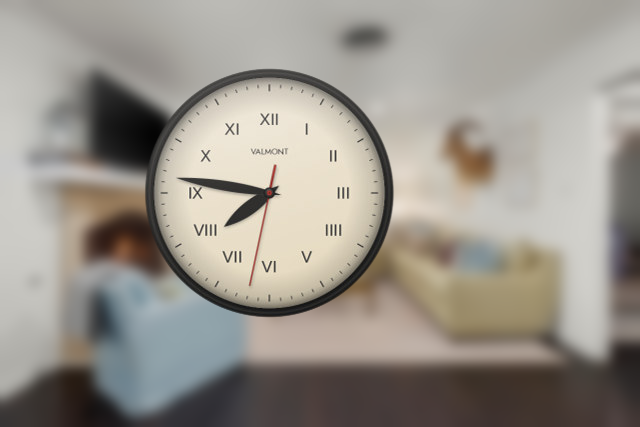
7:46:32
